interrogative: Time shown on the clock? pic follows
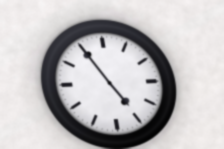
4:55
